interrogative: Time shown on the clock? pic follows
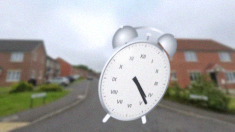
4:23
